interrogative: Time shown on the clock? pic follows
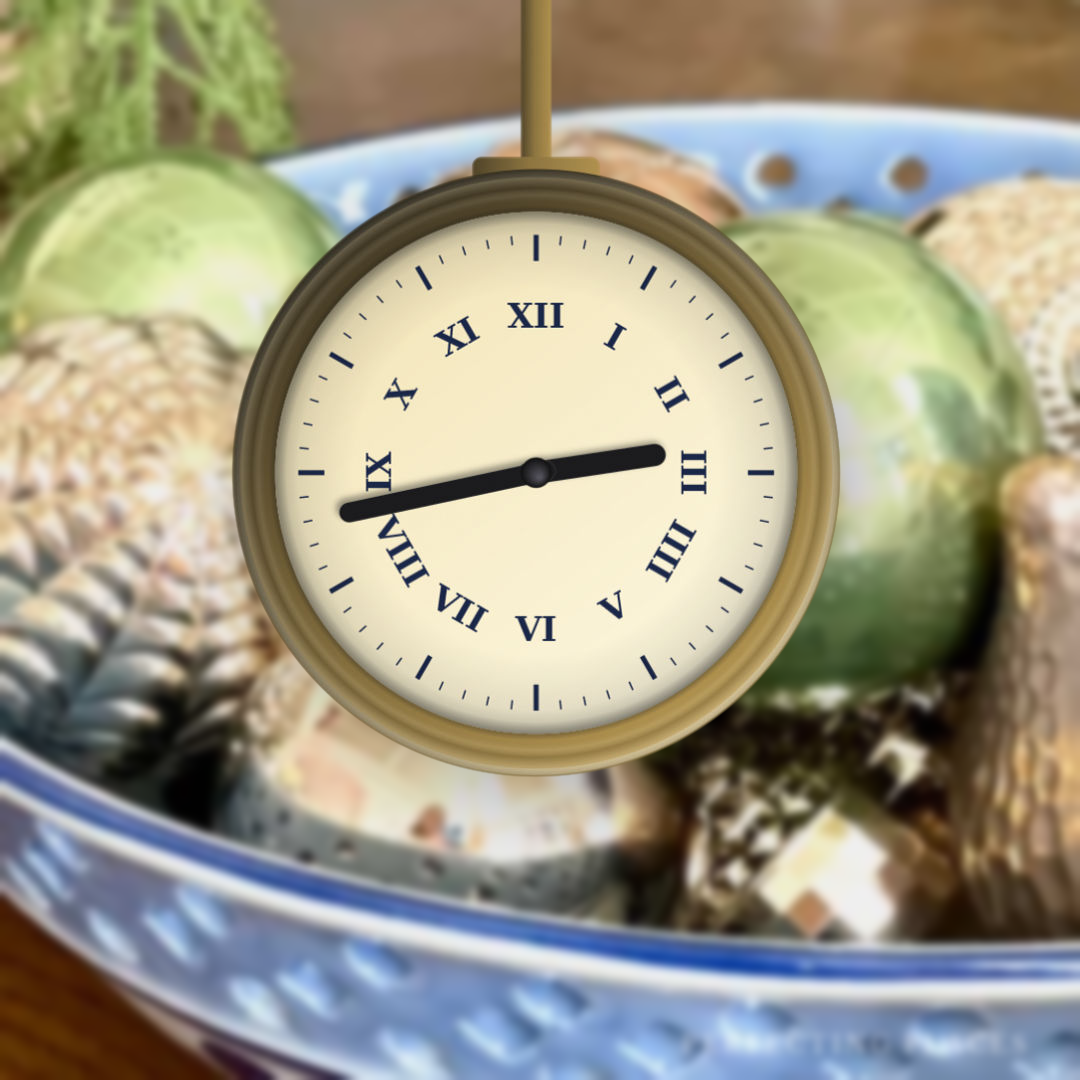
2:43
